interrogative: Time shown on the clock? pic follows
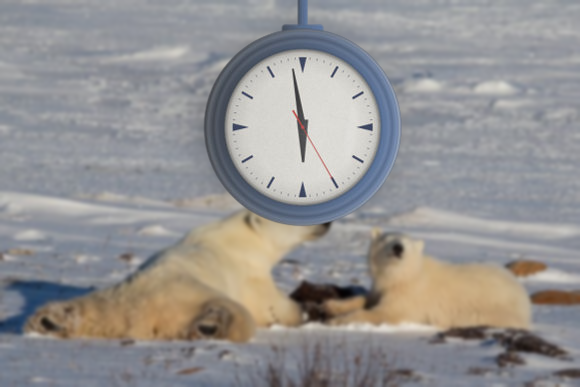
5:58:25
